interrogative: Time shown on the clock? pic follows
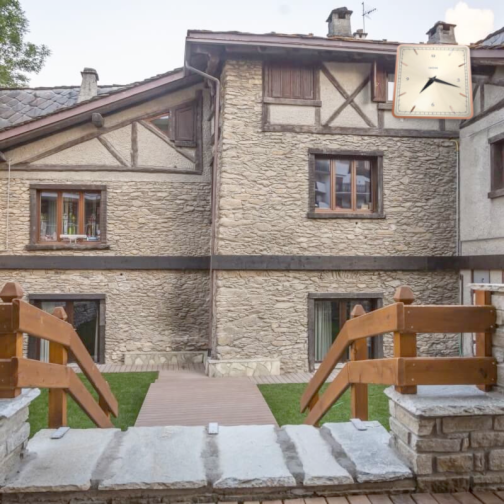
7:18
